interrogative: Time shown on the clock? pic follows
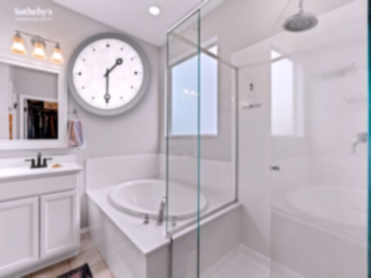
1:30
